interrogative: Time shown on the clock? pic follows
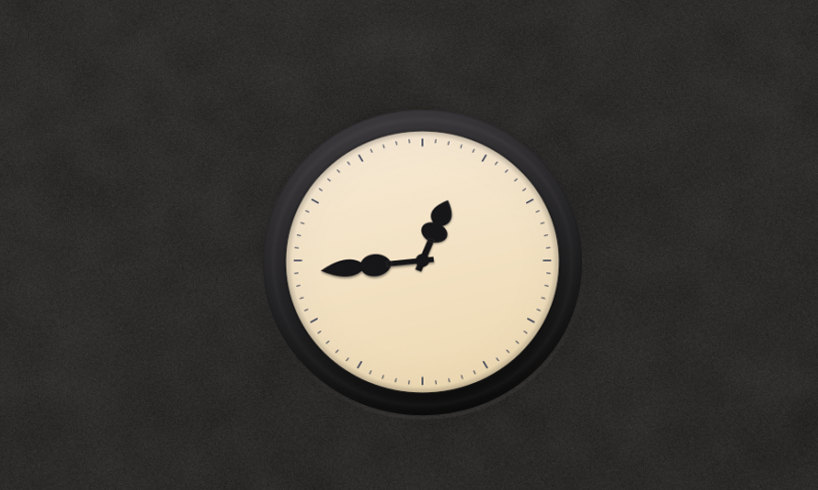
12:44
